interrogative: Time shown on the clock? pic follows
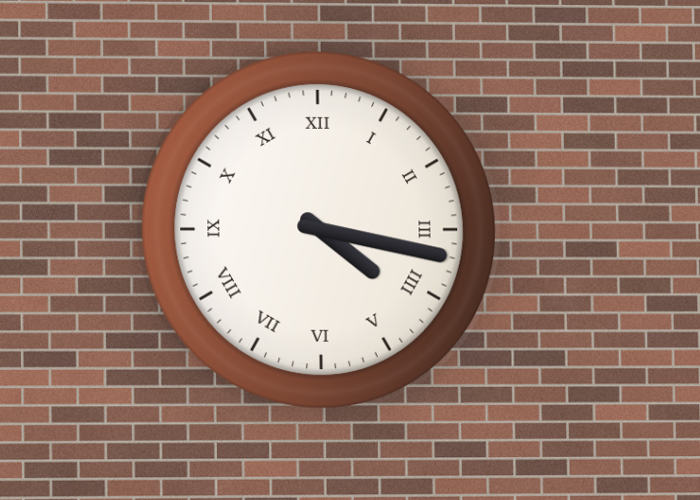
4:17
